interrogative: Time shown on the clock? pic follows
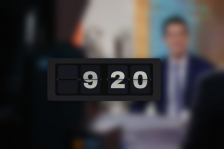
9:20
